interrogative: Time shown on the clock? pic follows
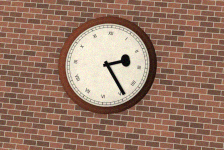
2:24
